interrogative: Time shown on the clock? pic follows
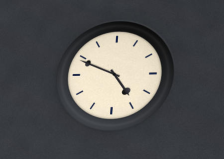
4:49
